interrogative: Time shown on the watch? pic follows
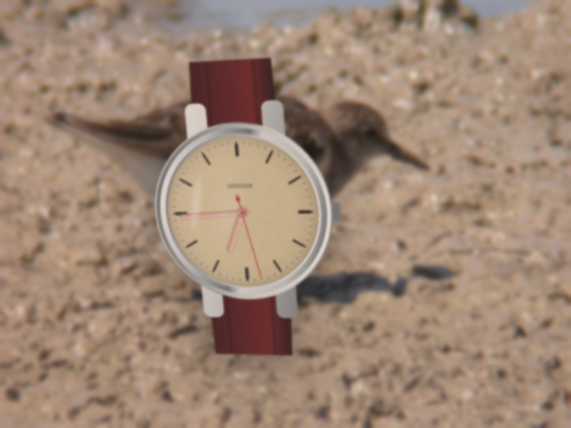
6:44:28
